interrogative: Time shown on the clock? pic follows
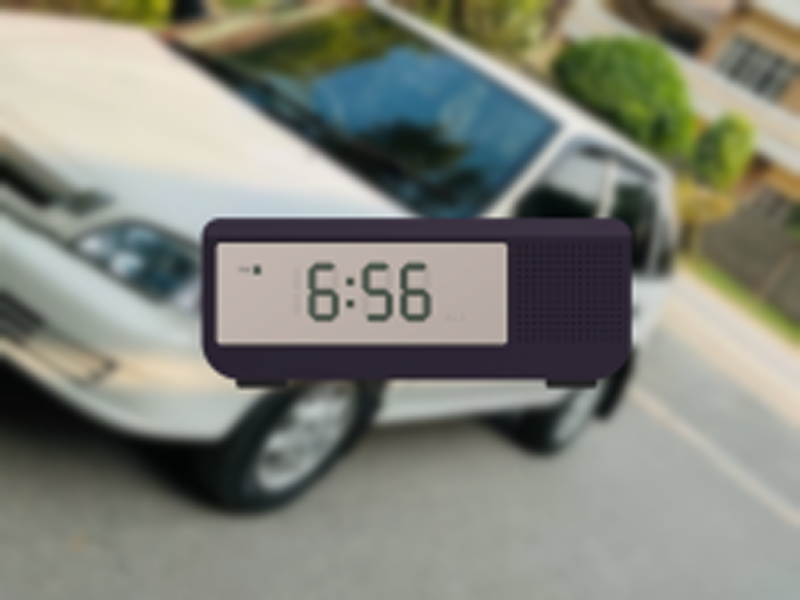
6:56
